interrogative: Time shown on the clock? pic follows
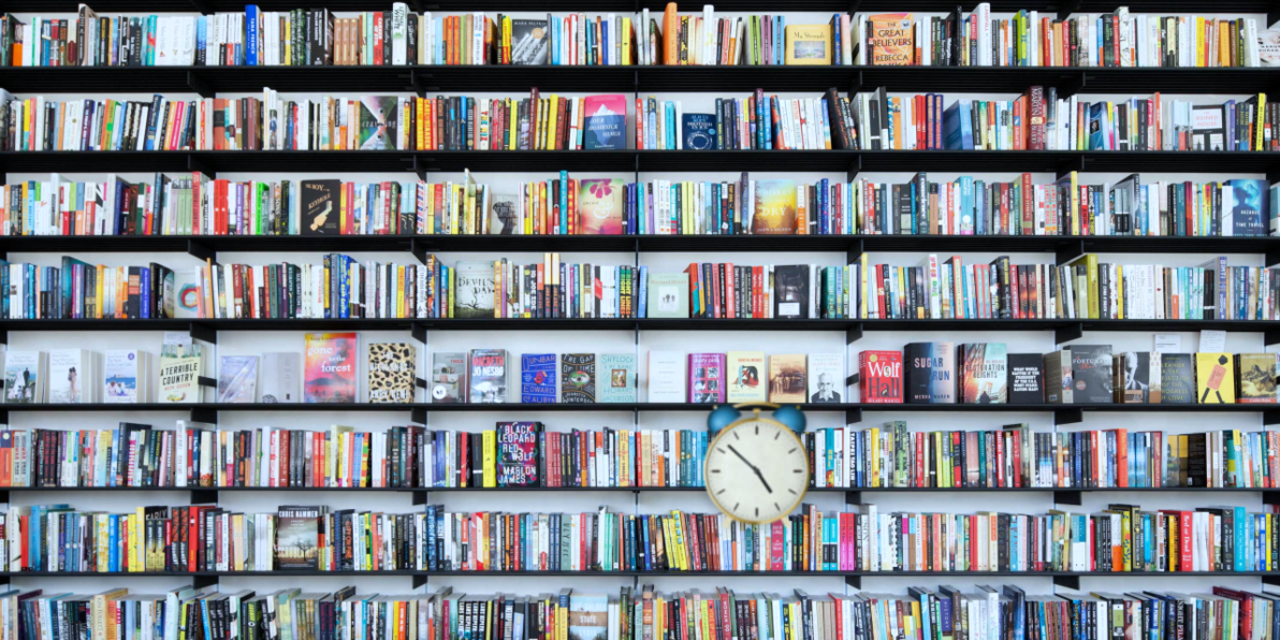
4:52
